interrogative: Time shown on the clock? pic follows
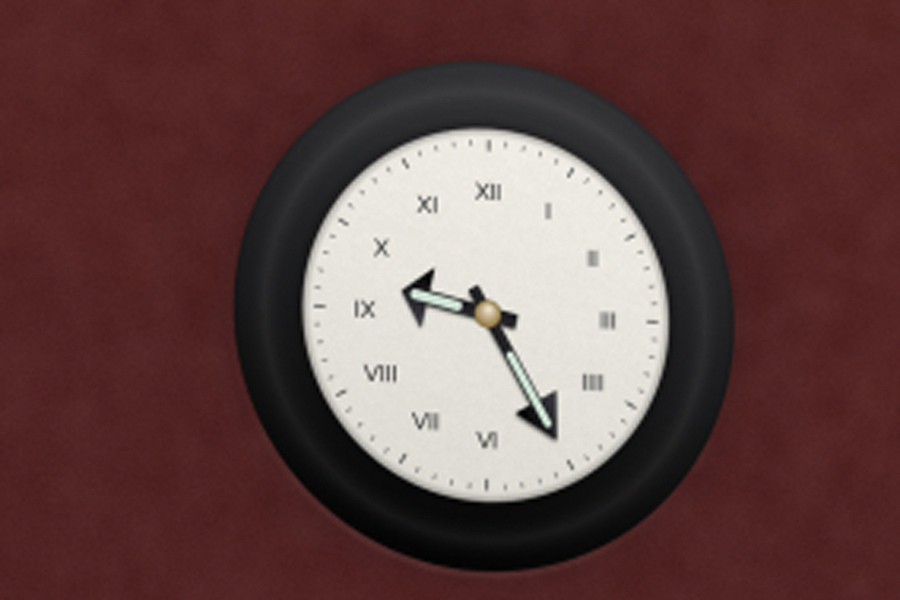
9:25
